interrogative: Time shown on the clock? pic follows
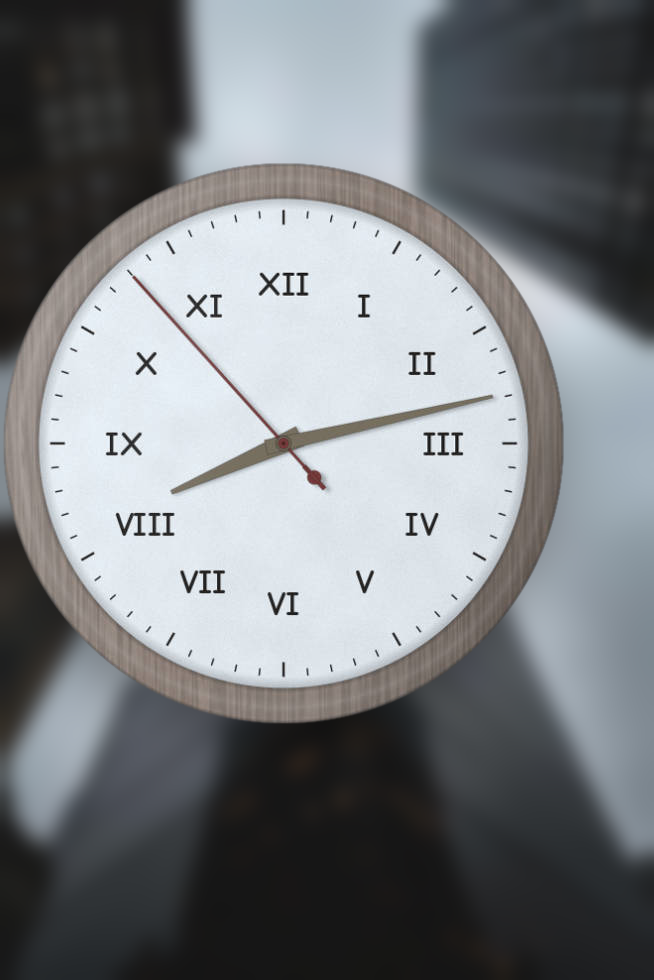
8:12:53
